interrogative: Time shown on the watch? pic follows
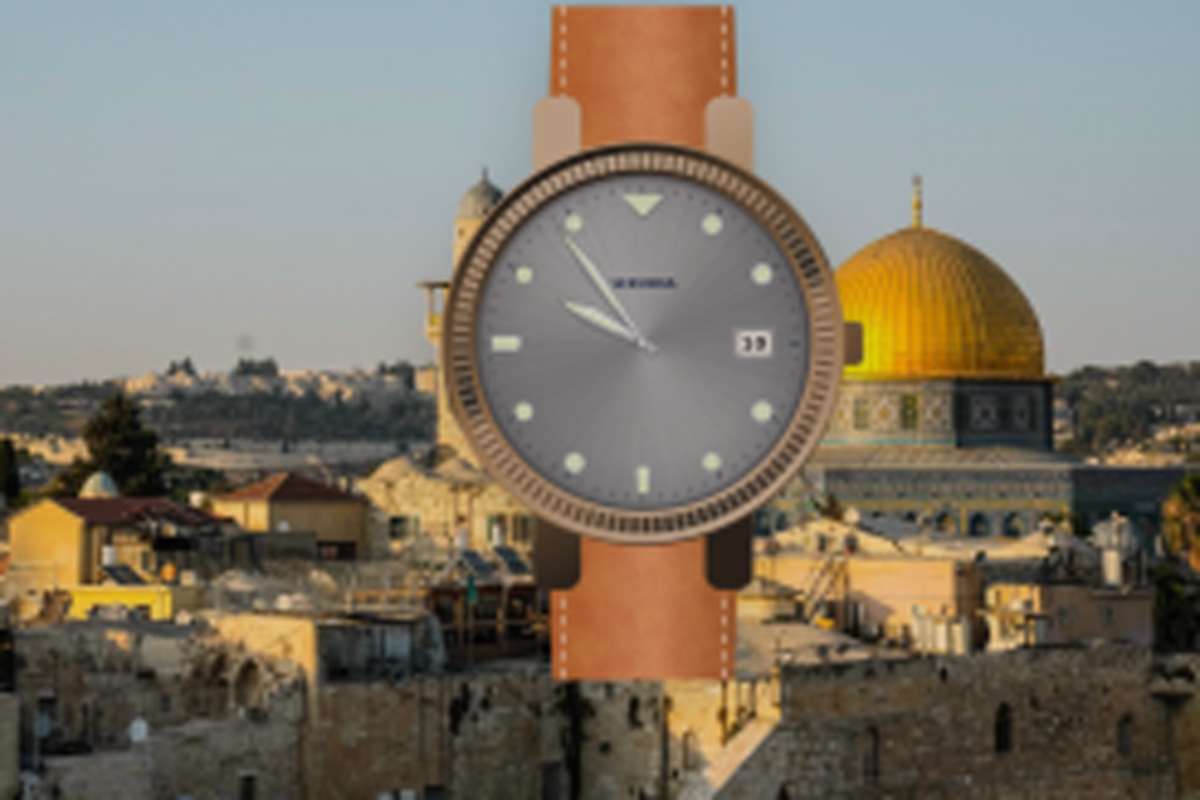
9:54
